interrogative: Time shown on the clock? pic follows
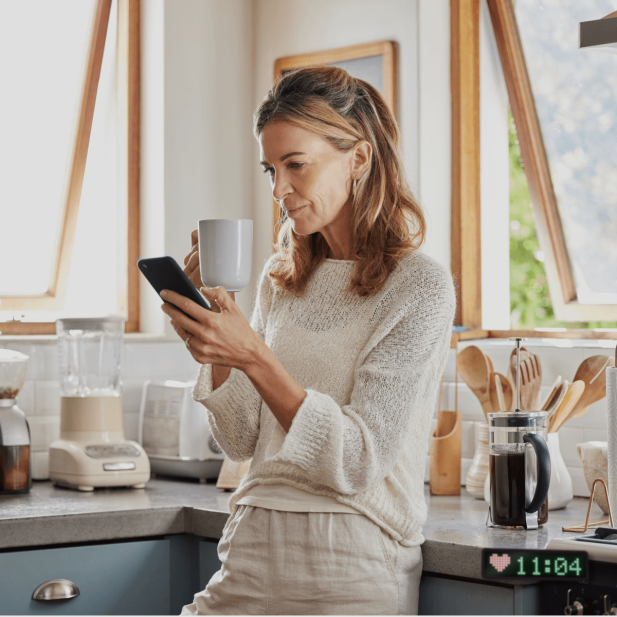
11:04
